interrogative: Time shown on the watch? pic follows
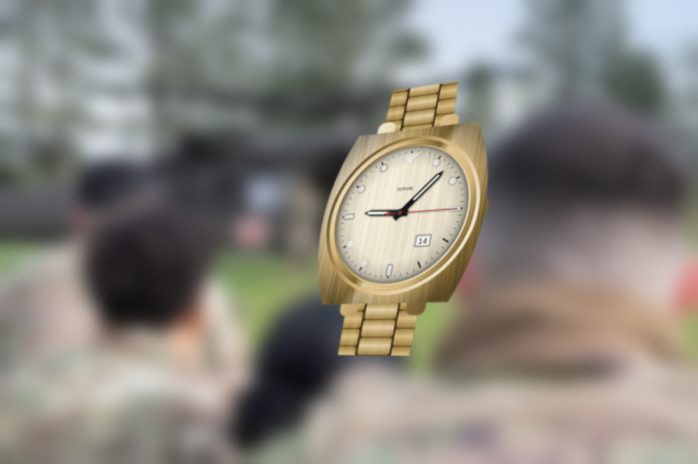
9:07:15
